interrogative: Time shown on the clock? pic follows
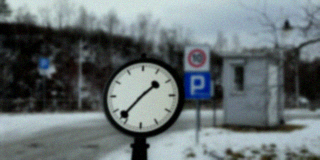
1:37
